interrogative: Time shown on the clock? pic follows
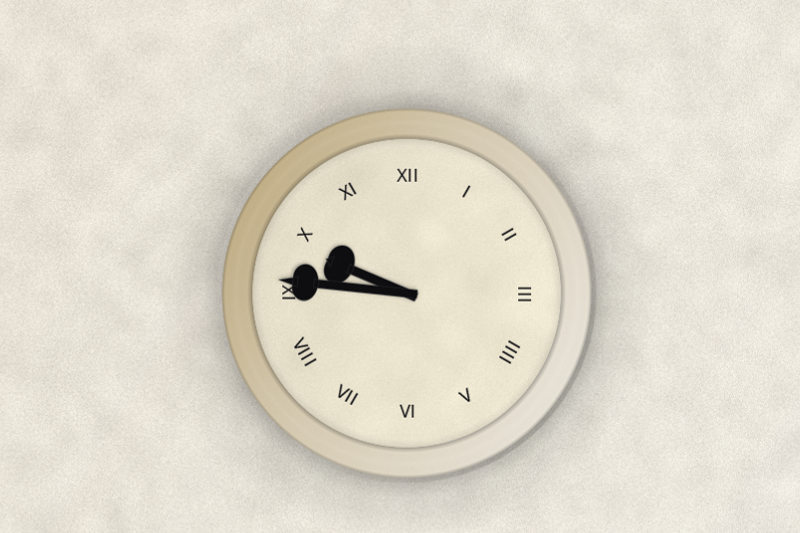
9:46
